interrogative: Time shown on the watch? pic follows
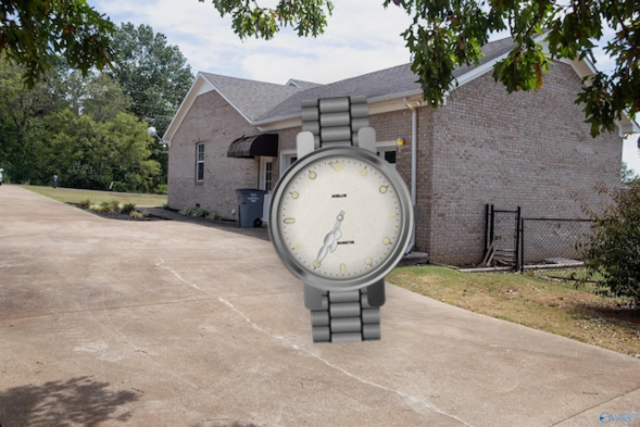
6:35
